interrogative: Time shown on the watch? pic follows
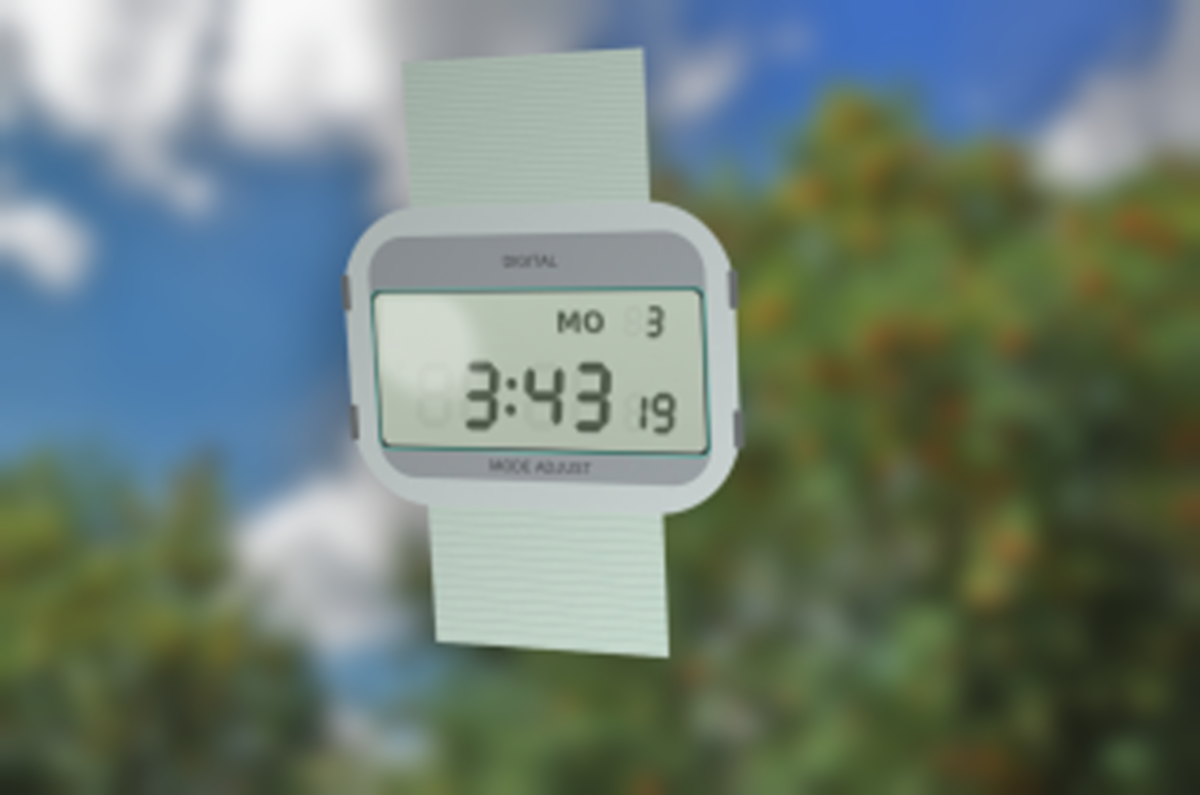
3:43:19
